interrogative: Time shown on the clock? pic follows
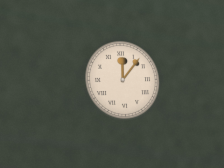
12:07
